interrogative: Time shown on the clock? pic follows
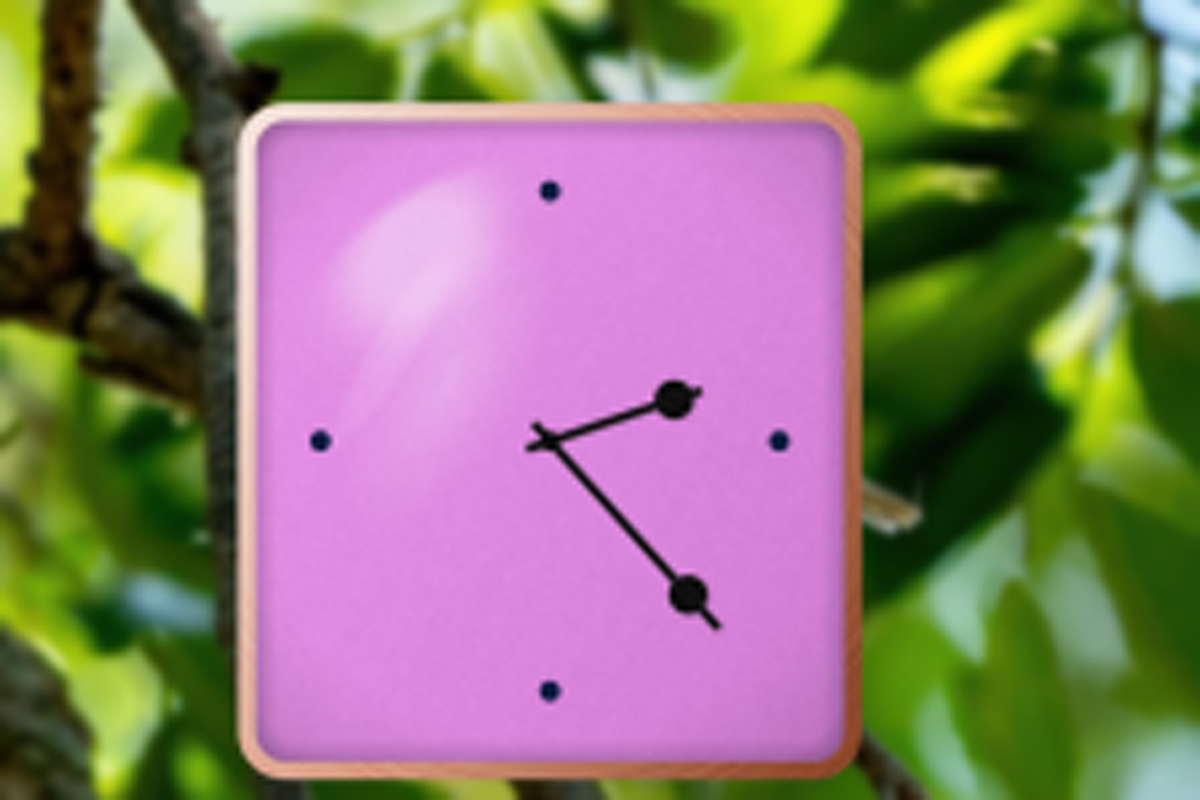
2:23
